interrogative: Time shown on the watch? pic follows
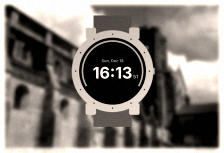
16:13
